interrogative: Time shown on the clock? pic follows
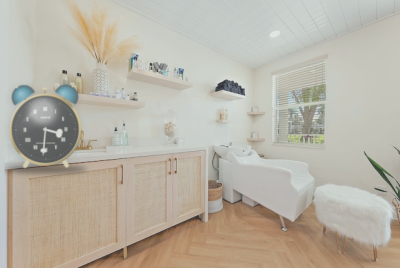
3:31
